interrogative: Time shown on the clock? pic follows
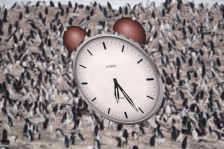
6:26
